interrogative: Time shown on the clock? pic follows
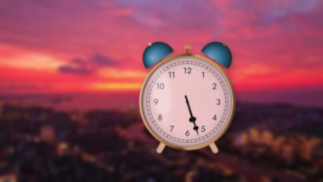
5:27
